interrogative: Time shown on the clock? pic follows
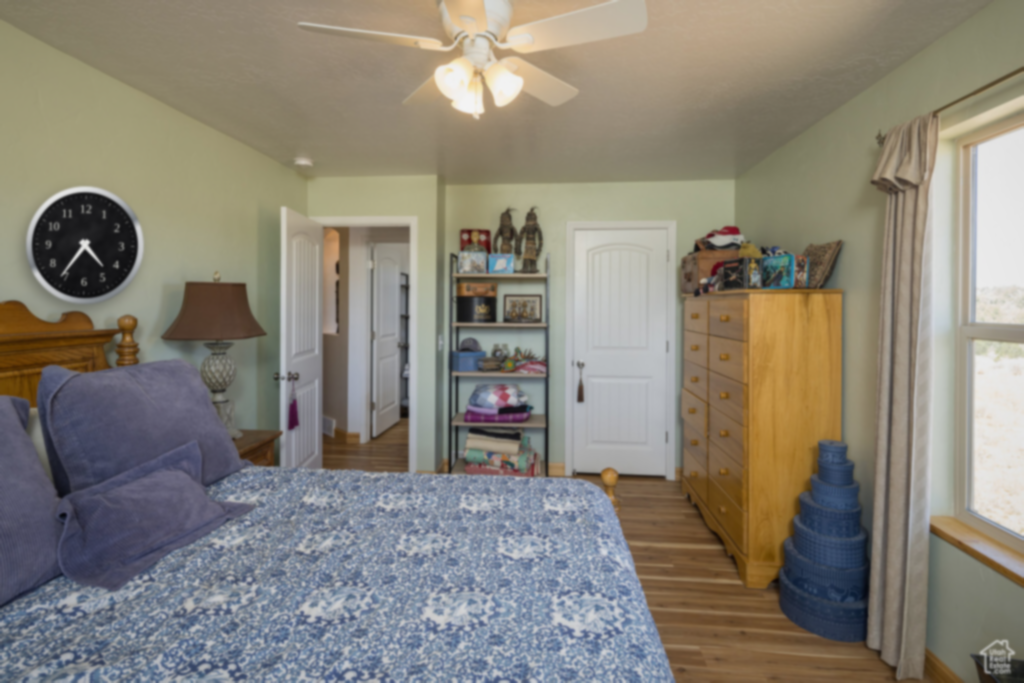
4:36
